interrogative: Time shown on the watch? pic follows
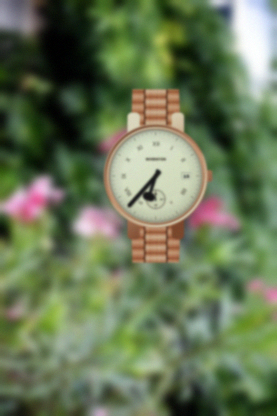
6:37
